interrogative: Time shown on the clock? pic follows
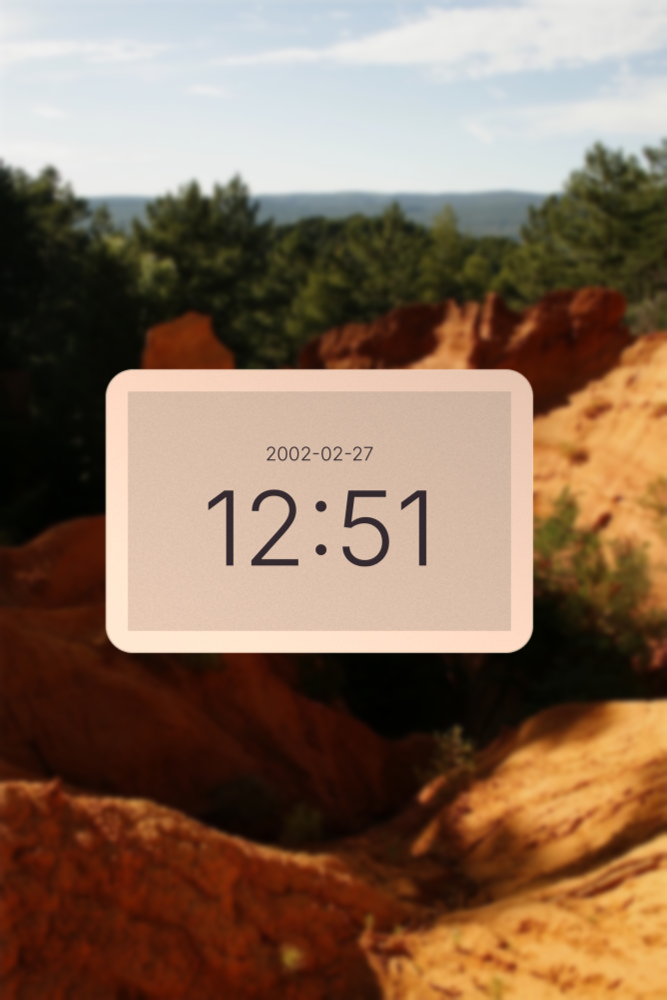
12:51
